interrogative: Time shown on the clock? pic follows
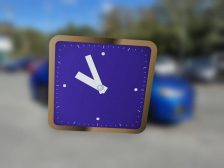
9:56
